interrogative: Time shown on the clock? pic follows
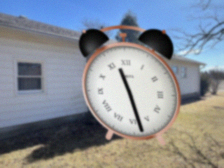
11:28
